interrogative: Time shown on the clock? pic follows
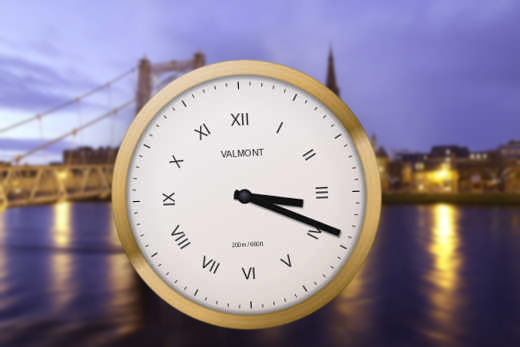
3:19
